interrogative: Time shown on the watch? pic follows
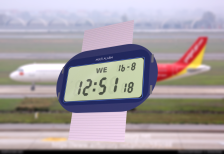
12:51:18
